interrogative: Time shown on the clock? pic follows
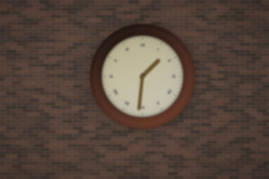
1:31
